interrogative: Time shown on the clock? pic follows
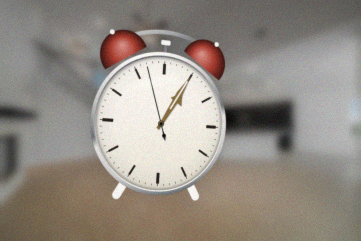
1:04:57
